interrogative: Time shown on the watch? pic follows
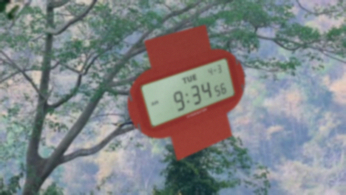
9:34:56
